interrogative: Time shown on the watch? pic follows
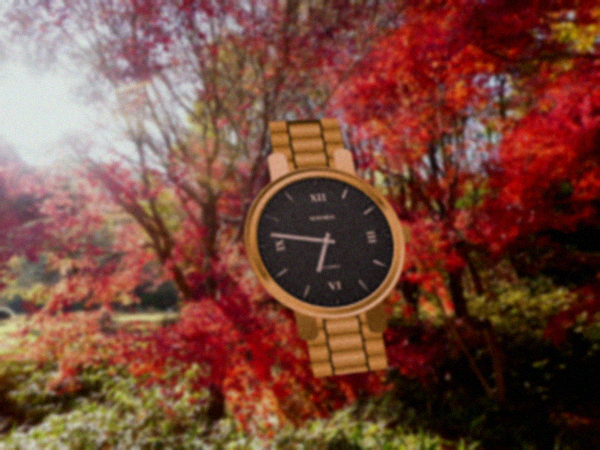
6:47
